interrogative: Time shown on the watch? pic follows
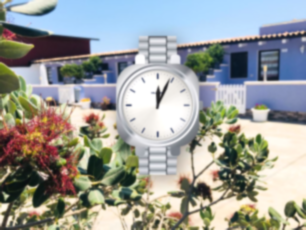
12:04
